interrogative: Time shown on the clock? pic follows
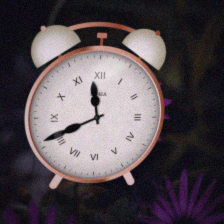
11:41
